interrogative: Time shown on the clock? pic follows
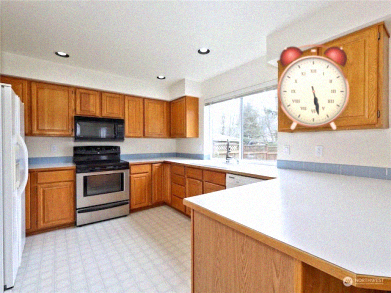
5:28
